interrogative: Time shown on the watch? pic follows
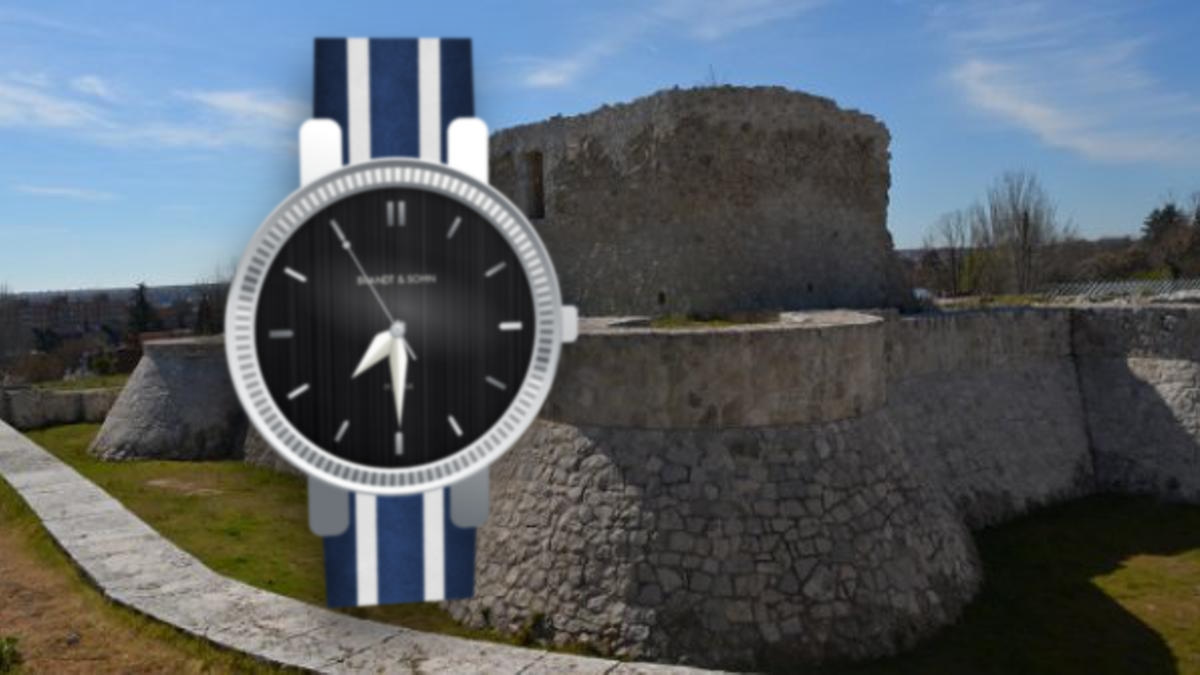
7:29:55
